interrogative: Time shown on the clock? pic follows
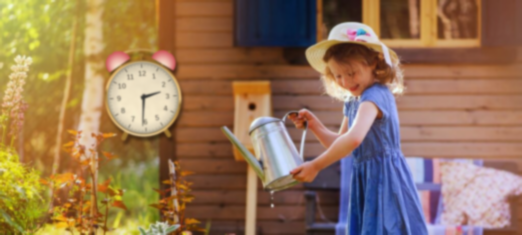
2:31
